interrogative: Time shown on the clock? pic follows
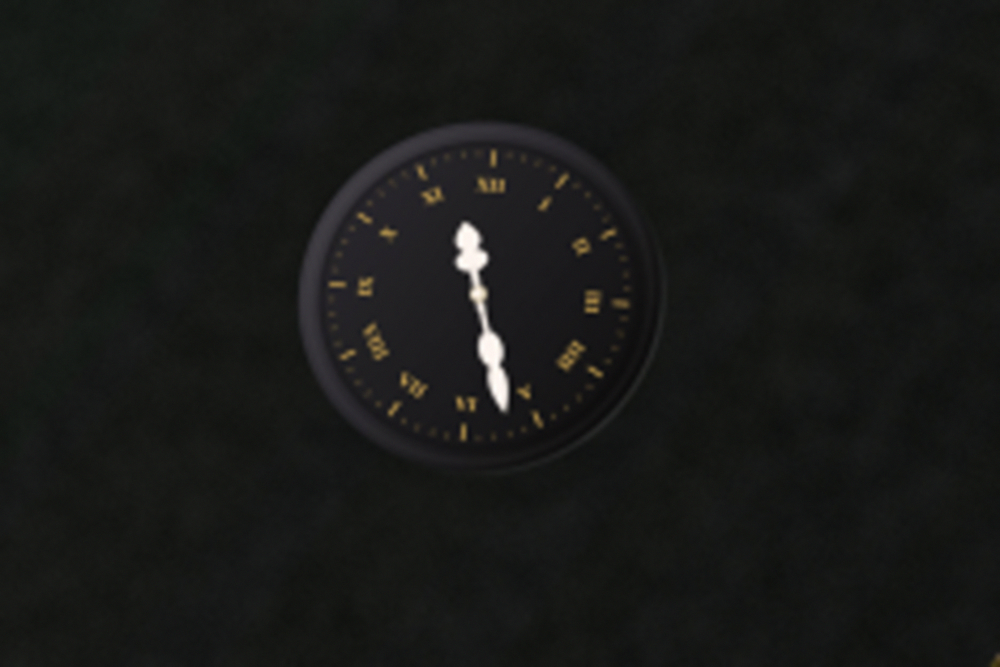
11:27
